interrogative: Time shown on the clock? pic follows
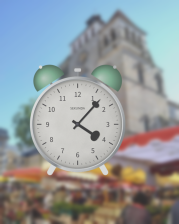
4:07
